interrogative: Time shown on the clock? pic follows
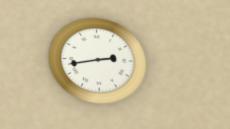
2:43
